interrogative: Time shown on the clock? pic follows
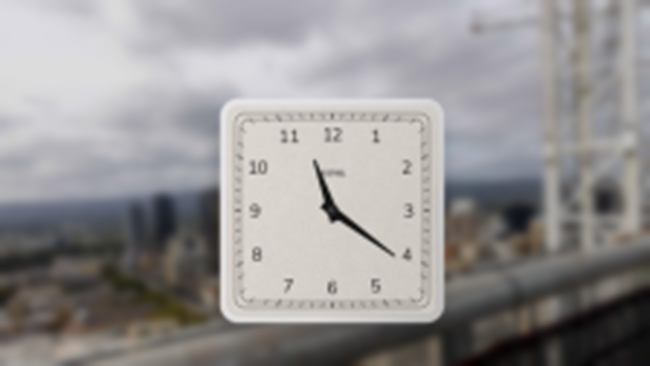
11:21
